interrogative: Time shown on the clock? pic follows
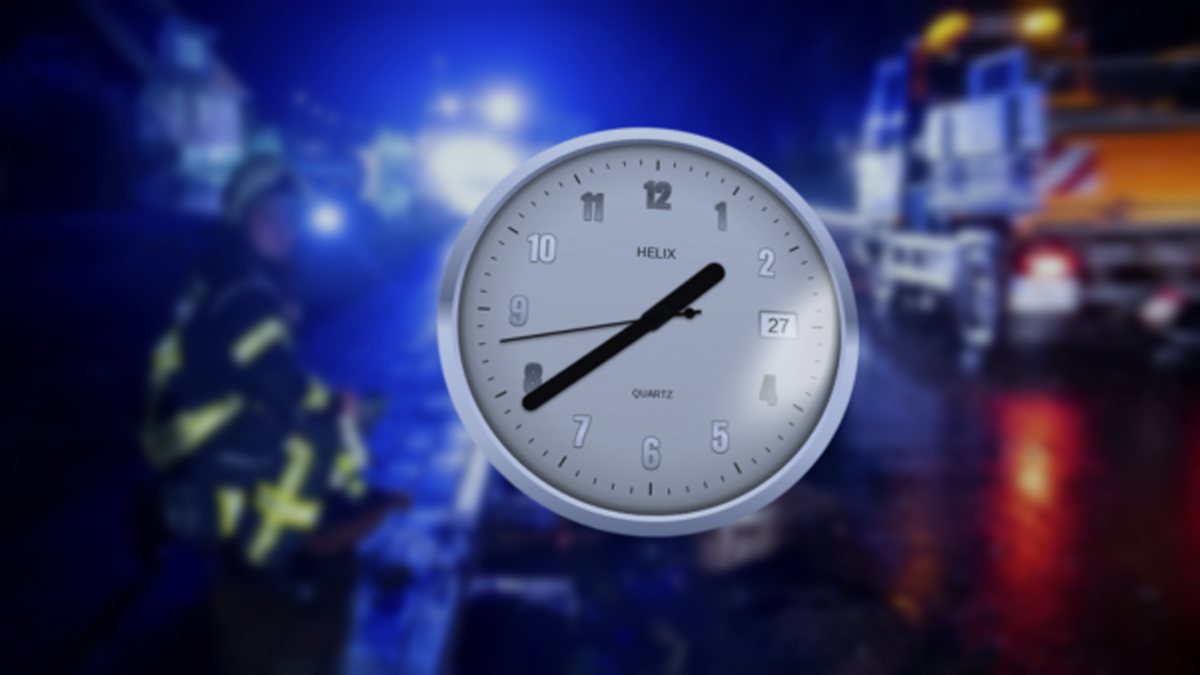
1:38:43
